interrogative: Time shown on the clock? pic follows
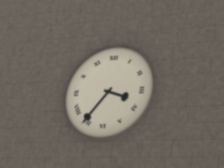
3:36
